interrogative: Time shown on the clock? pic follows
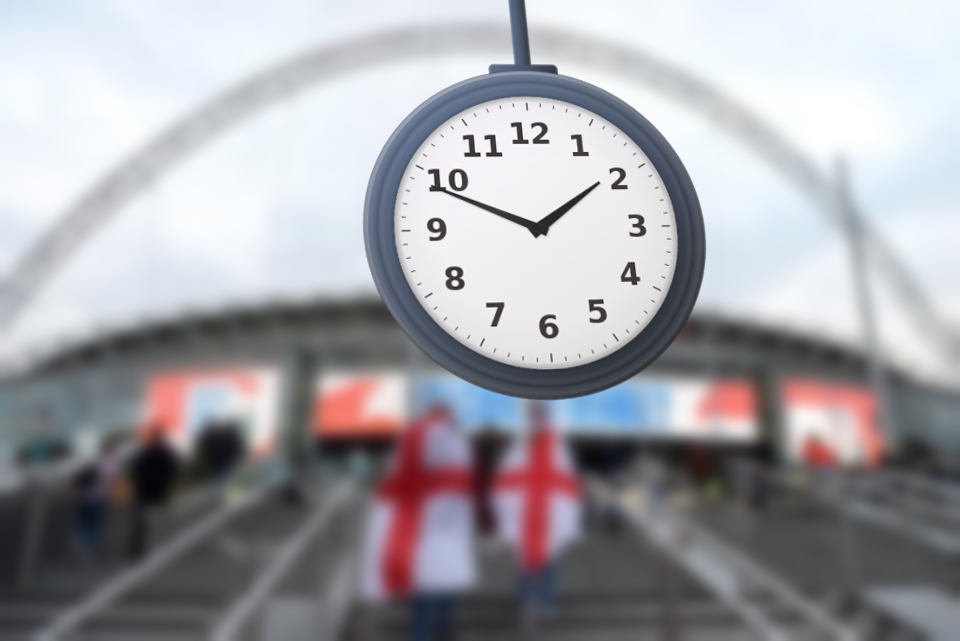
1:49
